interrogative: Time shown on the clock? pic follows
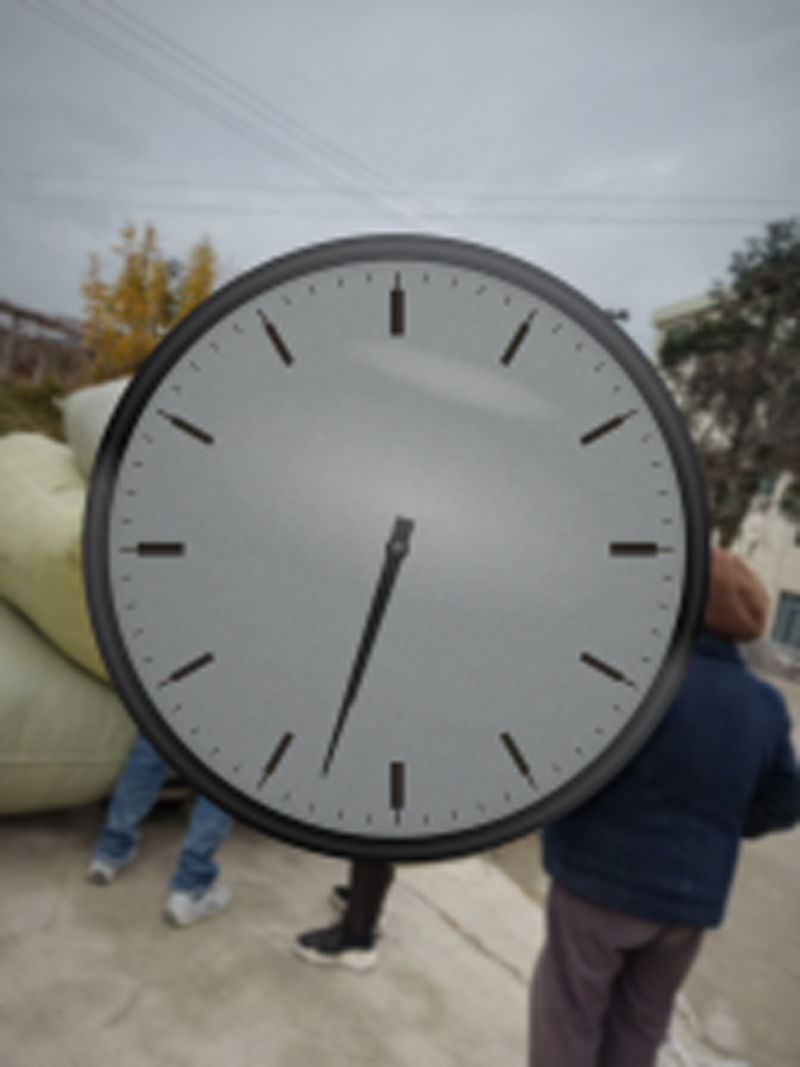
6:33
